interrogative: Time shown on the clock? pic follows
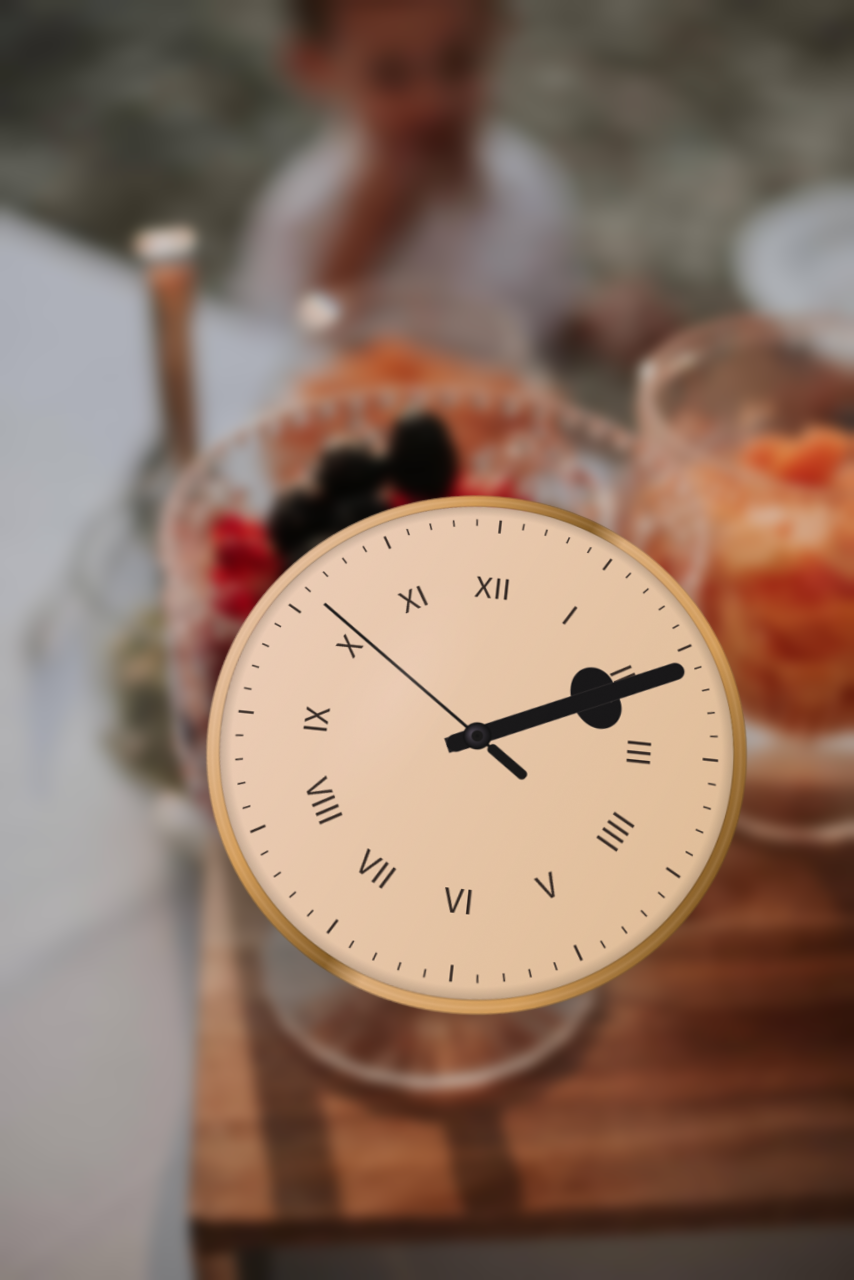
2:10:51
